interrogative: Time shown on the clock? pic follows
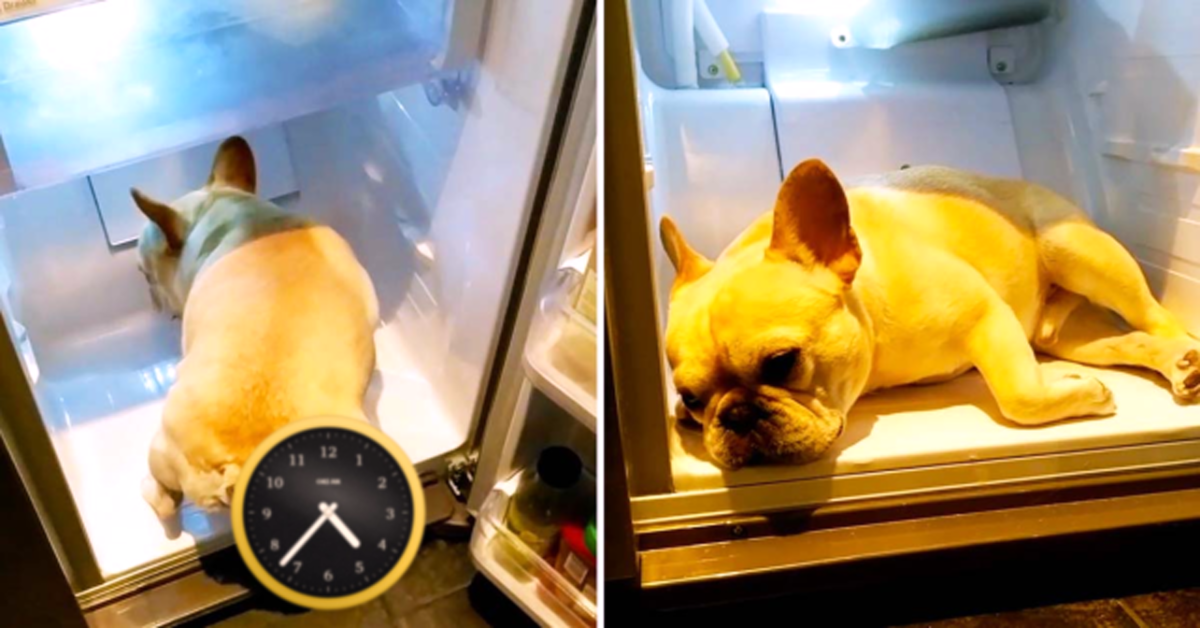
4:37
